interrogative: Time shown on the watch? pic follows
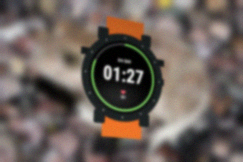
1:27
